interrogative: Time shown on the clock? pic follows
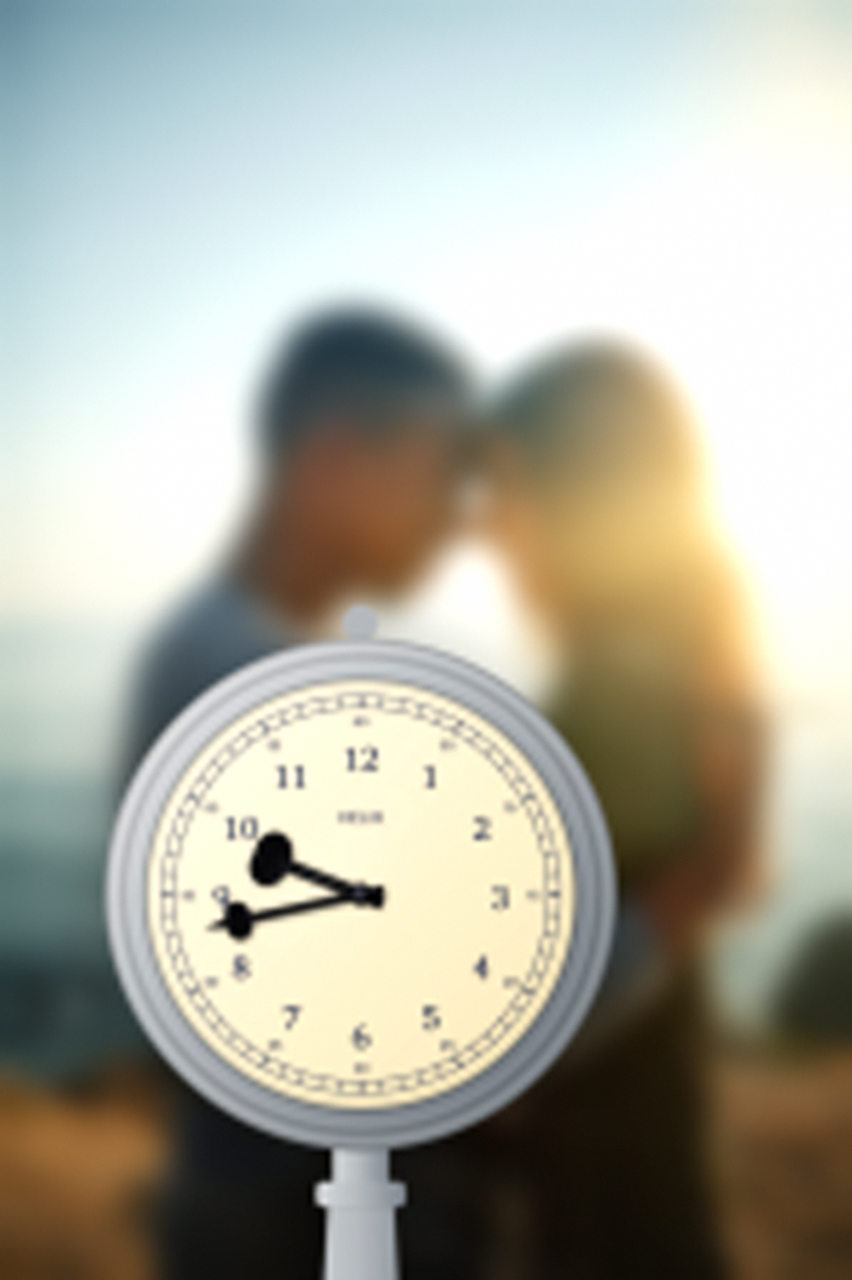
9:43
